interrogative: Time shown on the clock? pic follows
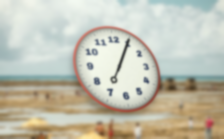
7:05
